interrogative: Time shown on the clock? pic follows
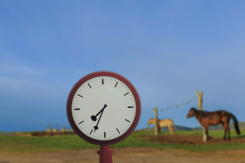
7:34
